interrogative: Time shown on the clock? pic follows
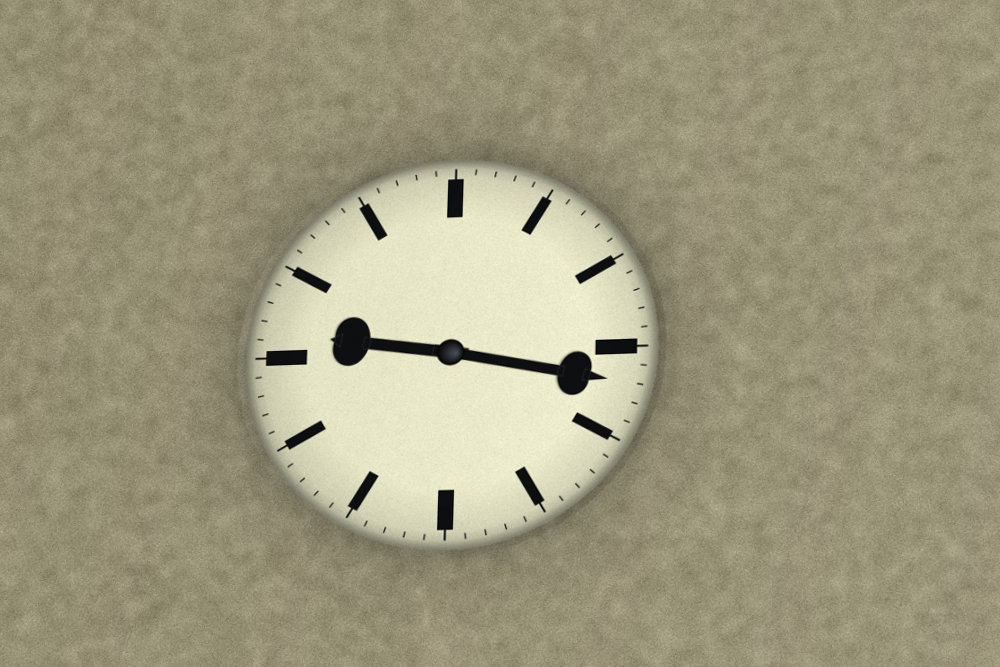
9:17
